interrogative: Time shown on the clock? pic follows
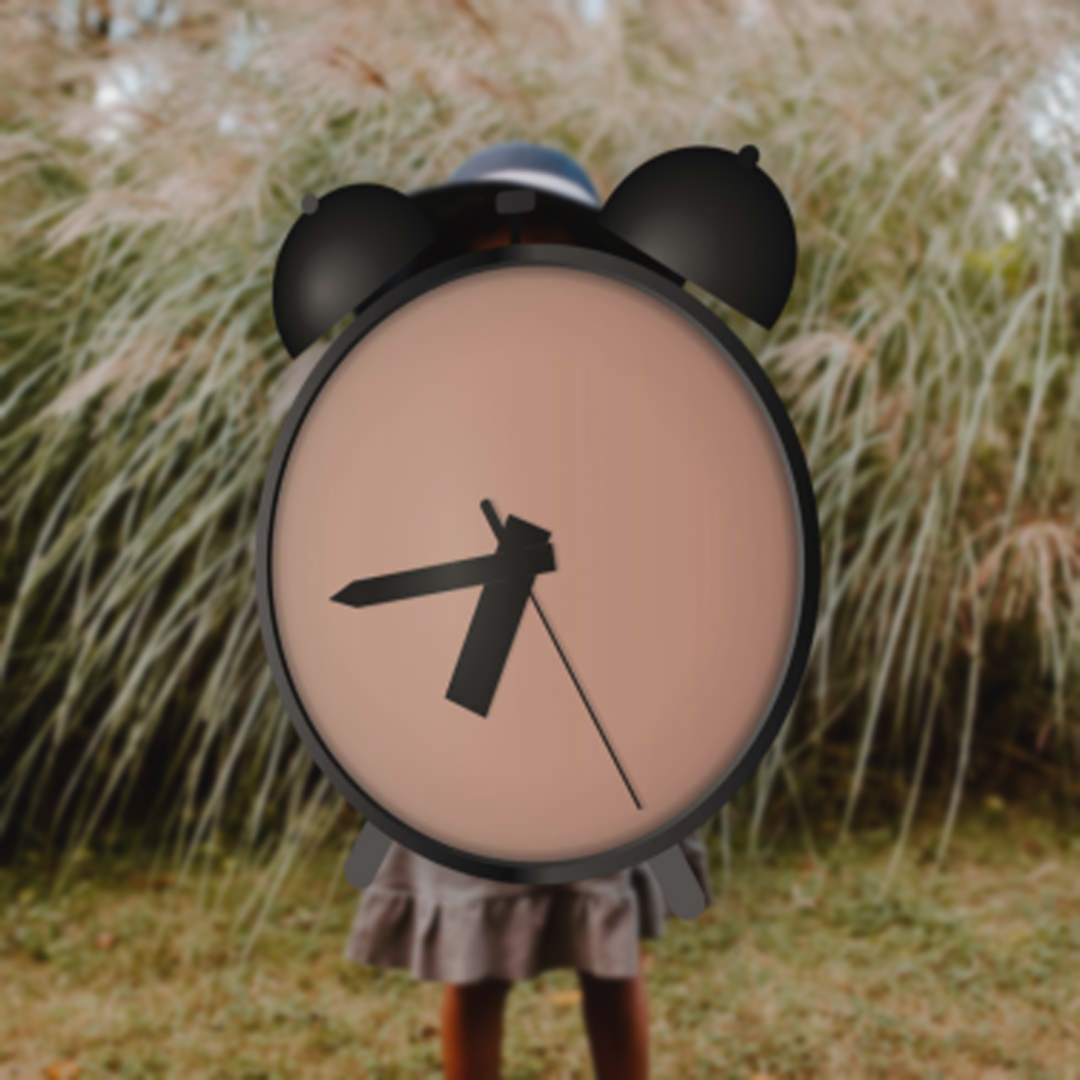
6:43:25
